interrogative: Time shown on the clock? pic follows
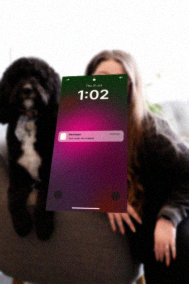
1:02
